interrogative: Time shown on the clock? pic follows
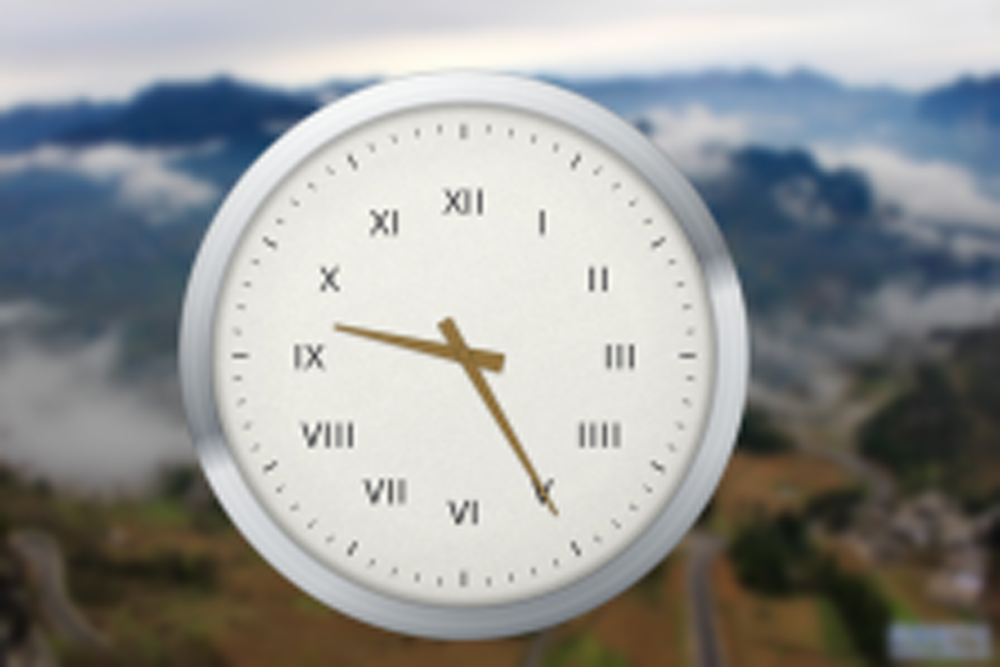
9:25
